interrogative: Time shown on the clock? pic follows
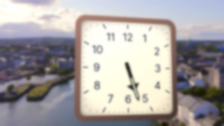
5:27
